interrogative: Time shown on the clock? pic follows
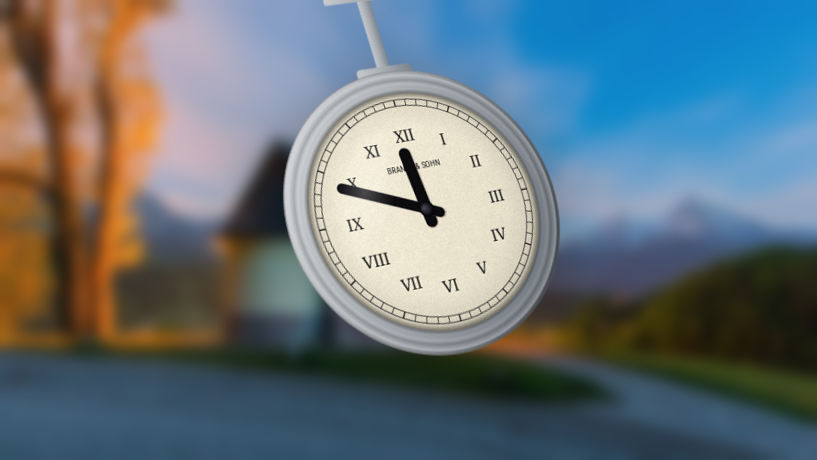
11:49
